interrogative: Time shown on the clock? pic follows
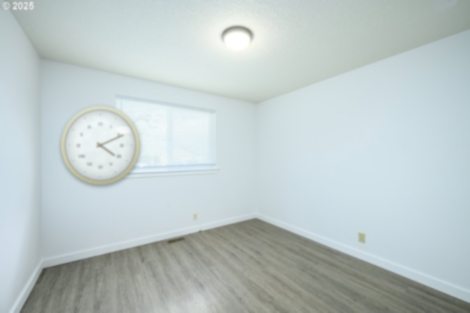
4:11
